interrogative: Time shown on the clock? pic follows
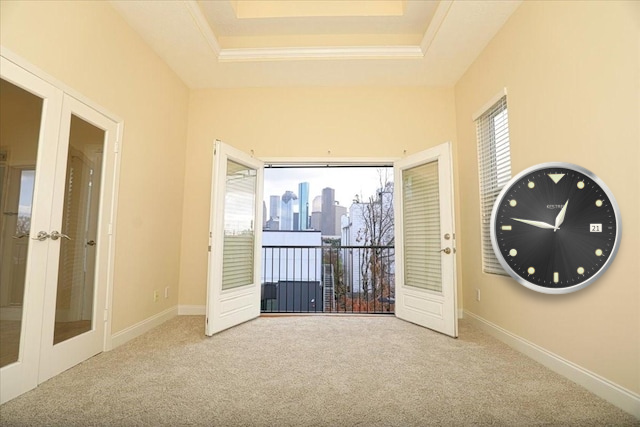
12:47
